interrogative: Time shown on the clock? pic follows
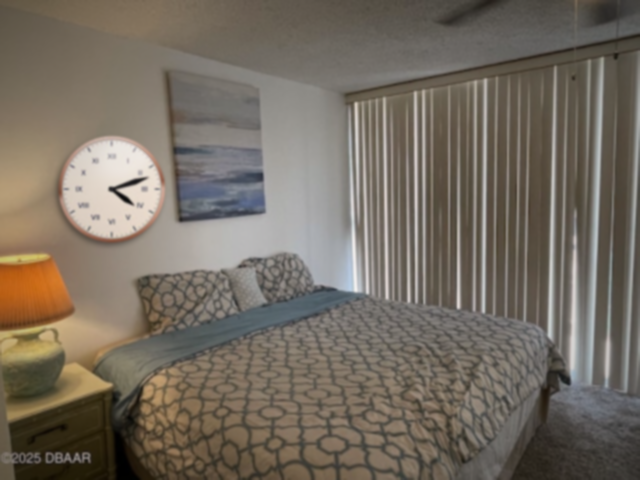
4:12
